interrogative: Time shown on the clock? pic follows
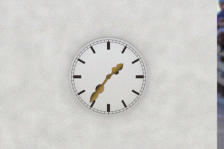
1:36
